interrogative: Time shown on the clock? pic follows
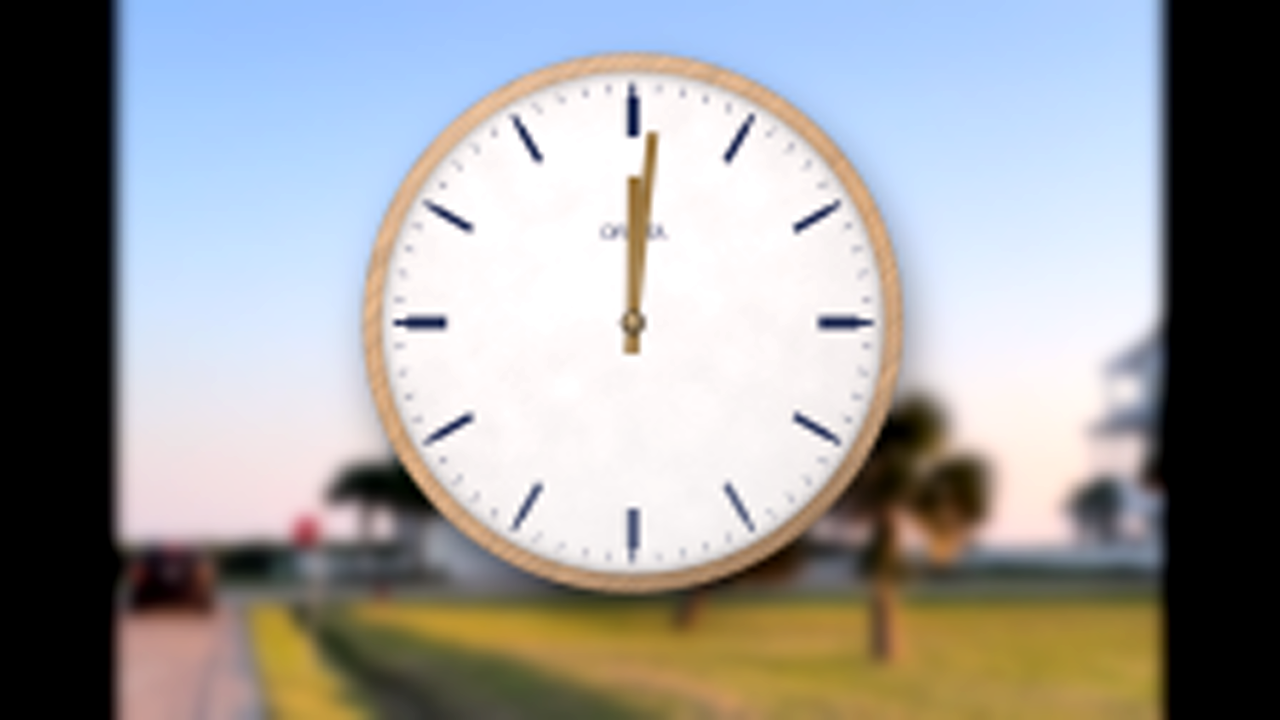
12:01
